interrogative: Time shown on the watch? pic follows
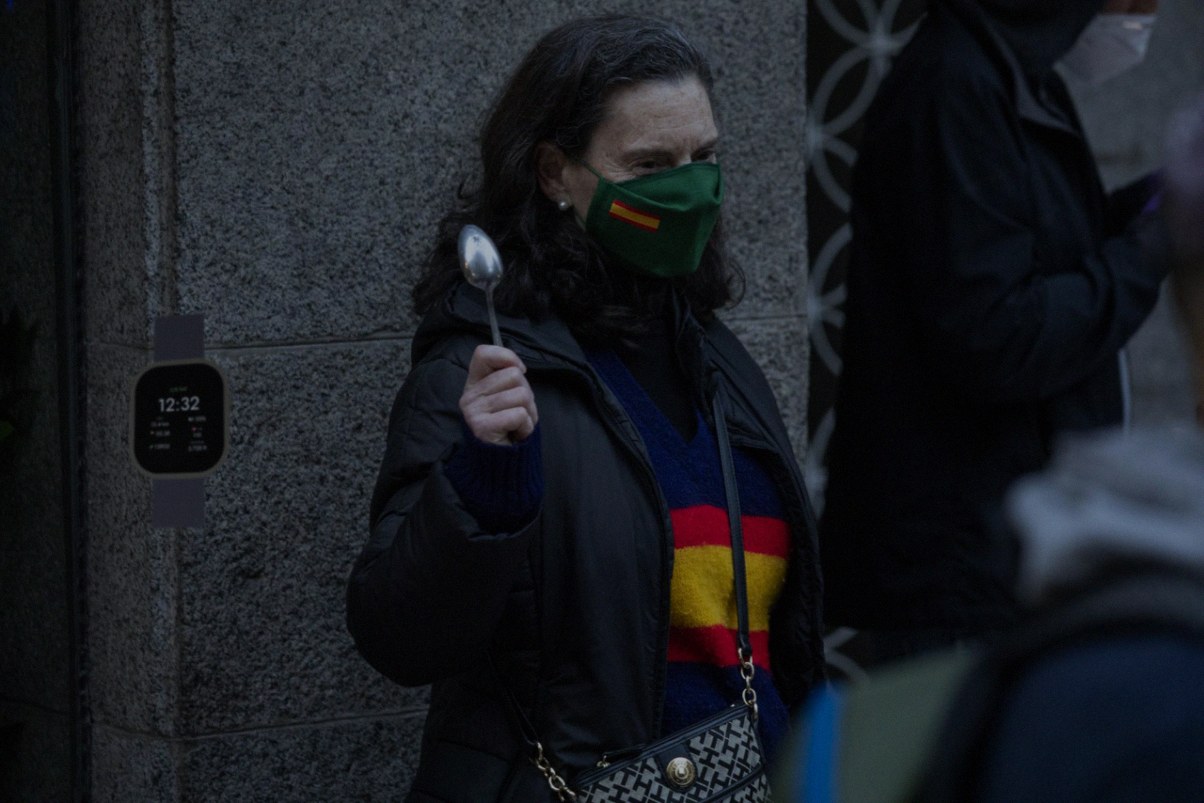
12:32
